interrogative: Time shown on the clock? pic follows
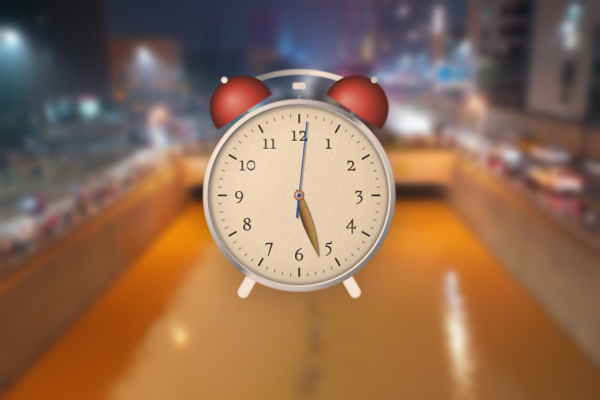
5:27:01
